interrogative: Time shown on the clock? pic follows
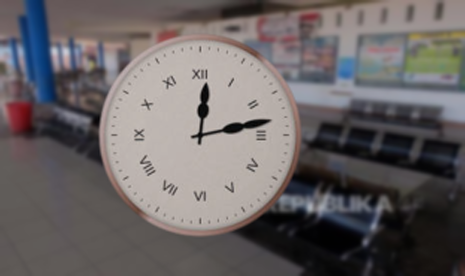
12:13
